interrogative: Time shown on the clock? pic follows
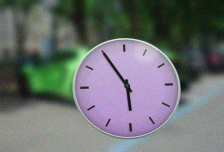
5:55
